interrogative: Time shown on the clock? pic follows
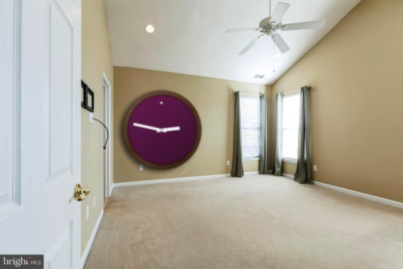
2:47
